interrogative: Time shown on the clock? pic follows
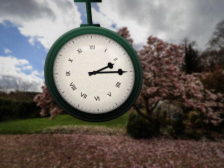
2:15
